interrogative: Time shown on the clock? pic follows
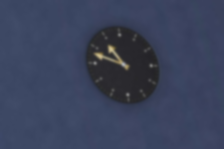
10:48
